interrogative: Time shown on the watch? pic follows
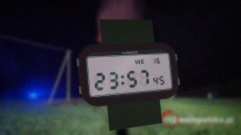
23:57:45
